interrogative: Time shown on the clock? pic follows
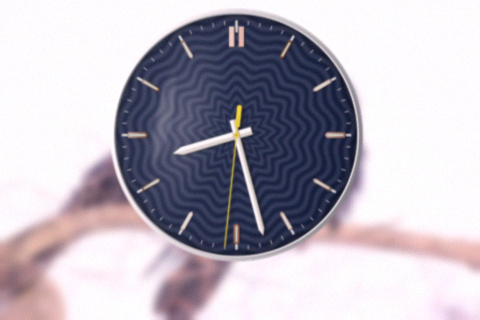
8:27:31
